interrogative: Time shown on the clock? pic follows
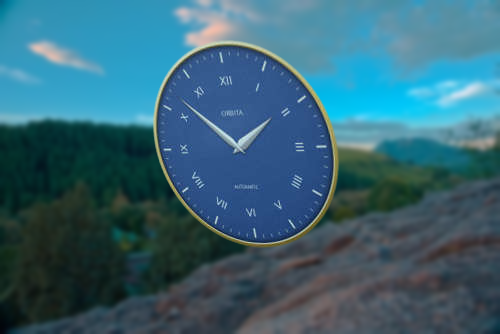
1:52
